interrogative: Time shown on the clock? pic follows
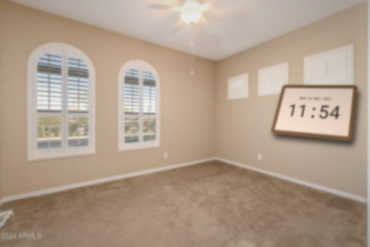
11:54
